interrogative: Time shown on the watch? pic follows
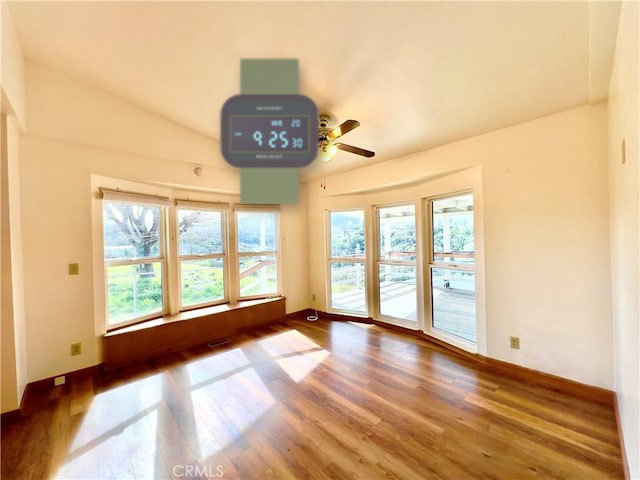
9:25
